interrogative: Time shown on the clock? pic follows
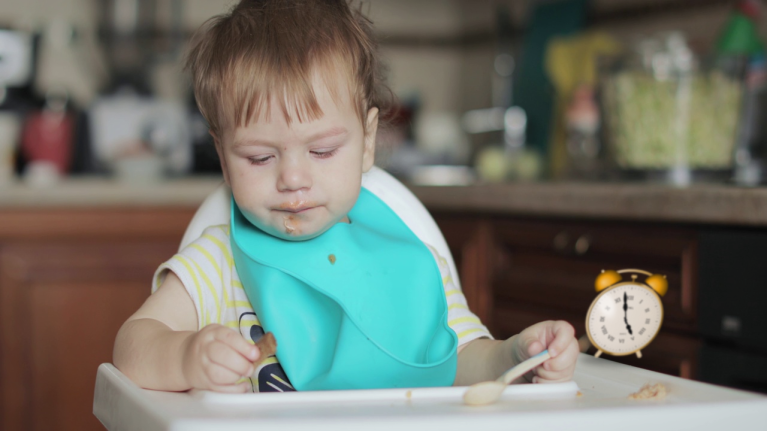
4:58
